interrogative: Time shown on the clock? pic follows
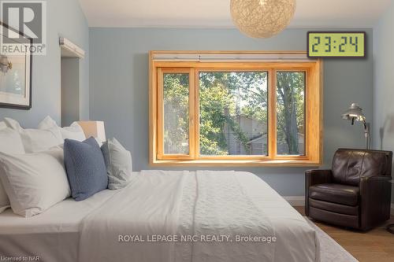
23:24
